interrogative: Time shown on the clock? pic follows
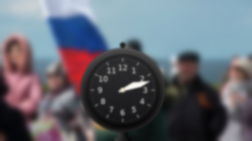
2:12
